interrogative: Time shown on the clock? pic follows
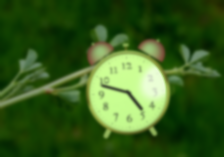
4:48
